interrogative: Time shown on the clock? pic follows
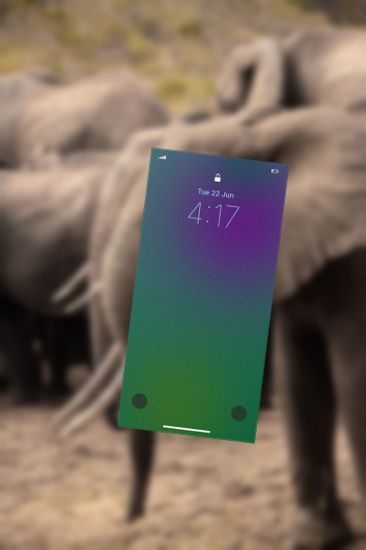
4:17
